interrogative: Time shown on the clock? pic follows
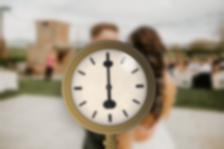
6:00
